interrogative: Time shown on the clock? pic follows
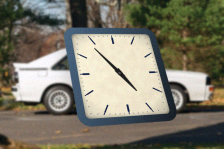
4:54
